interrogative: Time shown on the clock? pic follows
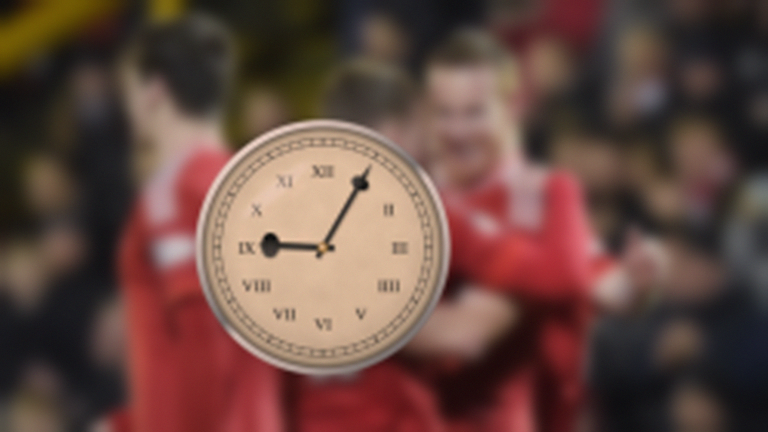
9:05
